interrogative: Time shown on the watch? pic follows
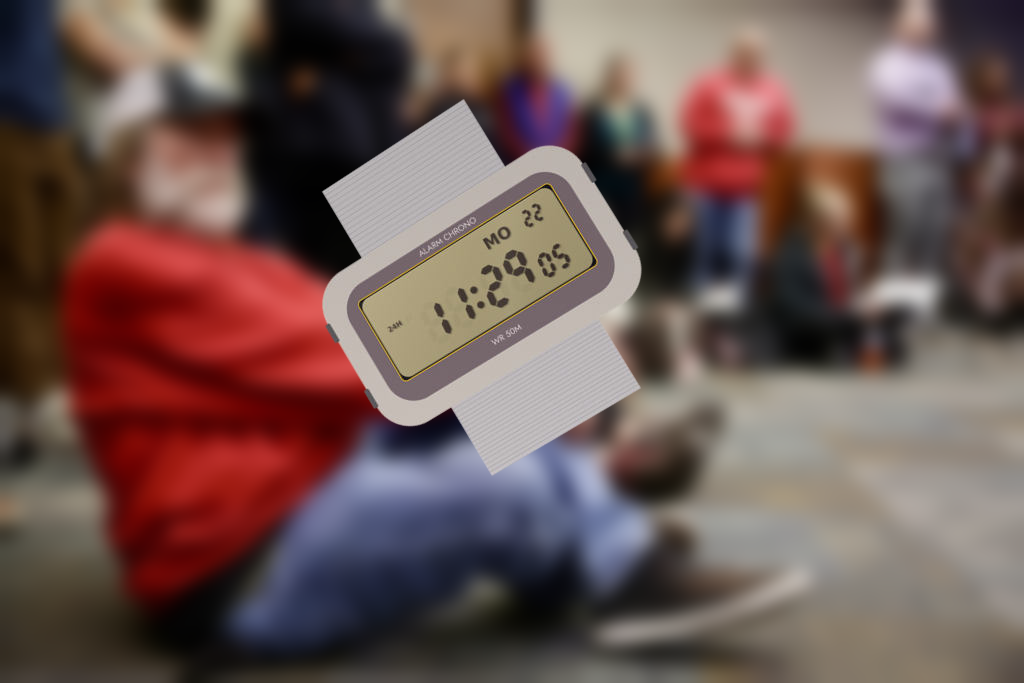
11:29:05
